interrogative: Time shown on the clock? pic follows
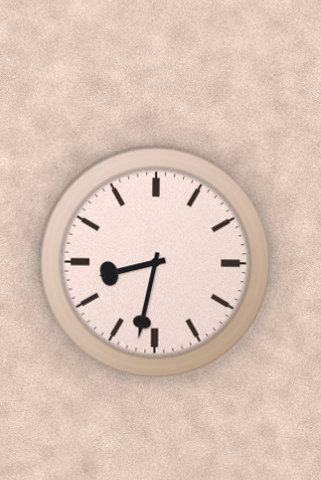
8:32
